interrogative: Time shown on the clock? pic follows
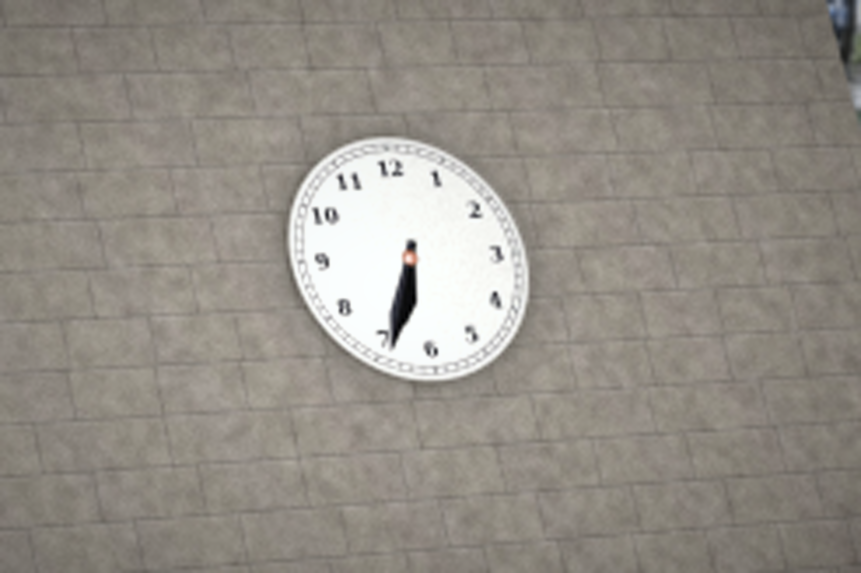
6:34
